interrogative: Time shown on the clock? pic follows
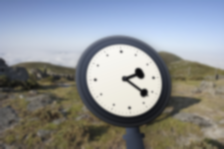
2:22
